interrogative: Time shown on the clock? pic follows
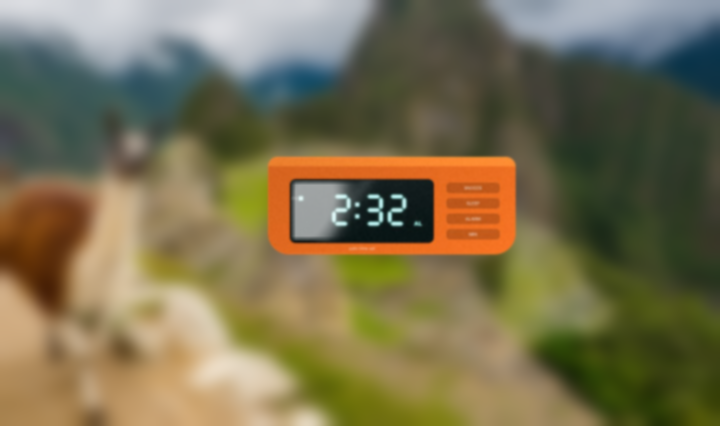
2:32
